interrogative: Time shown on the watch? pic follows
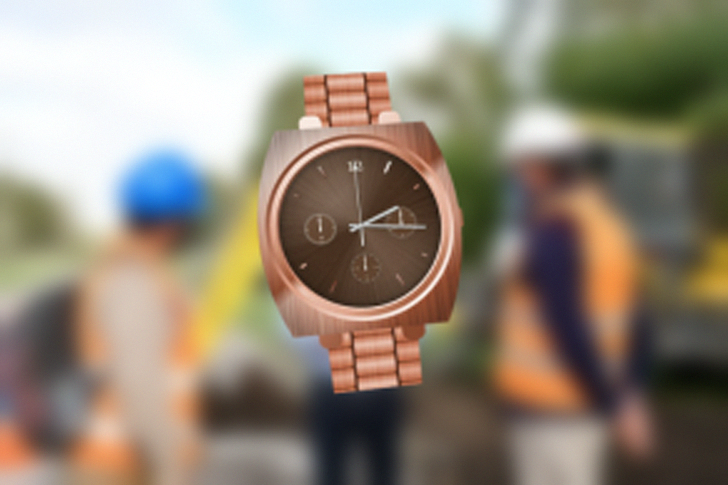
2:16
